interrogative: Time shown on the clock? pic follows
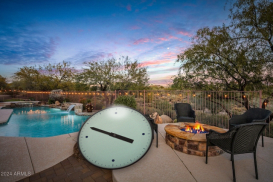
3:49
